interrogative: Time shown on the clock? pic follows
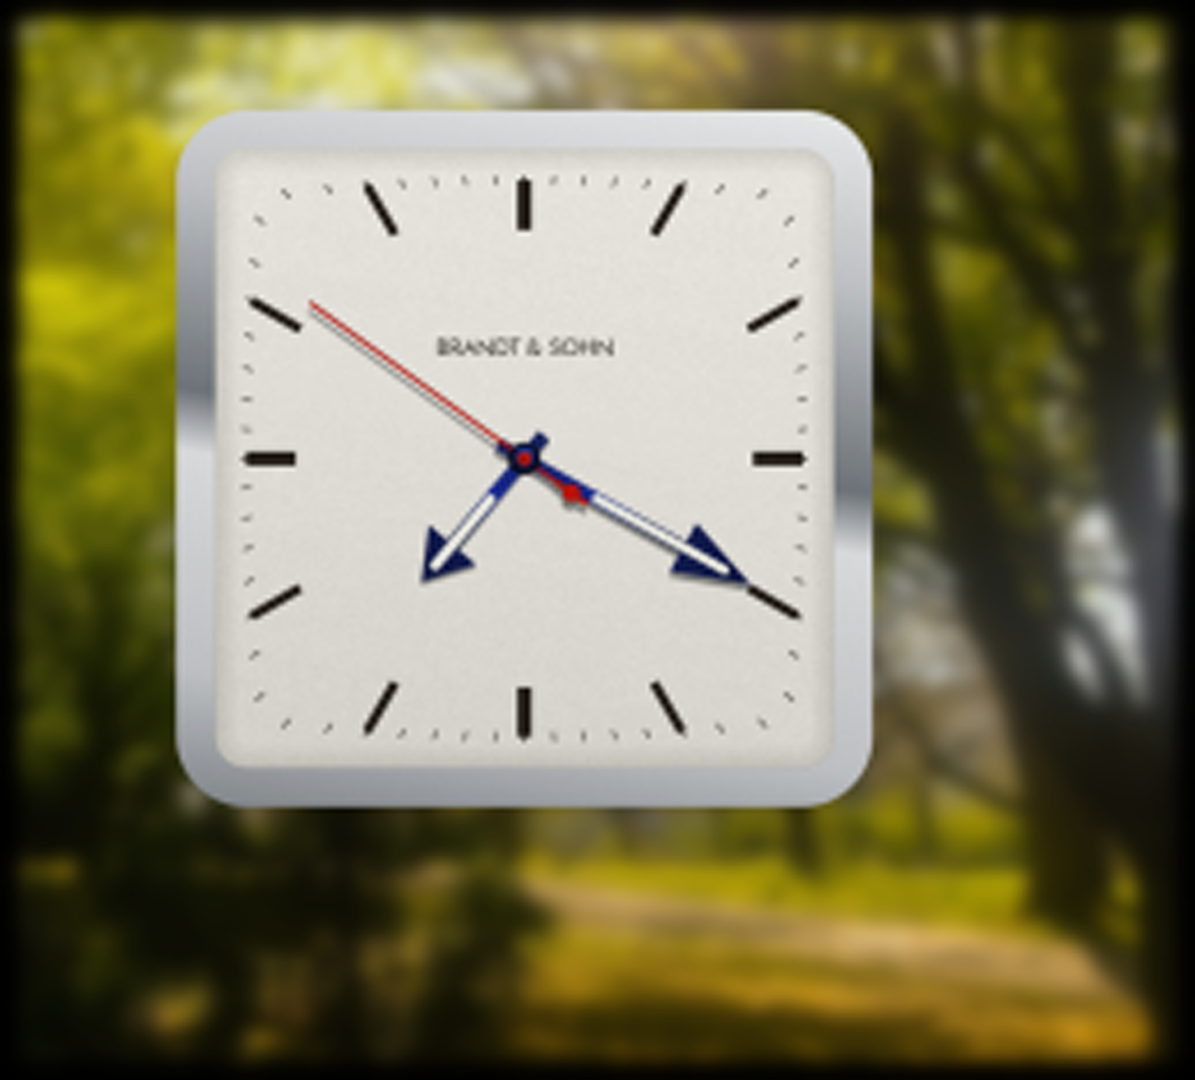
7:19:51
